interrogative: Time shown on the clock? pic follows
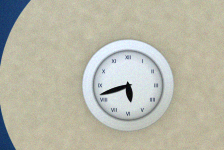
5:42
